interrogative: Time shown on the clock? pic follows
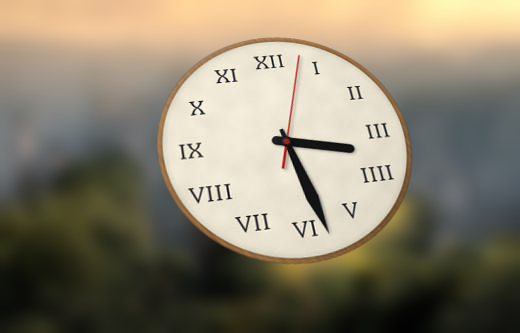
3:28:03
